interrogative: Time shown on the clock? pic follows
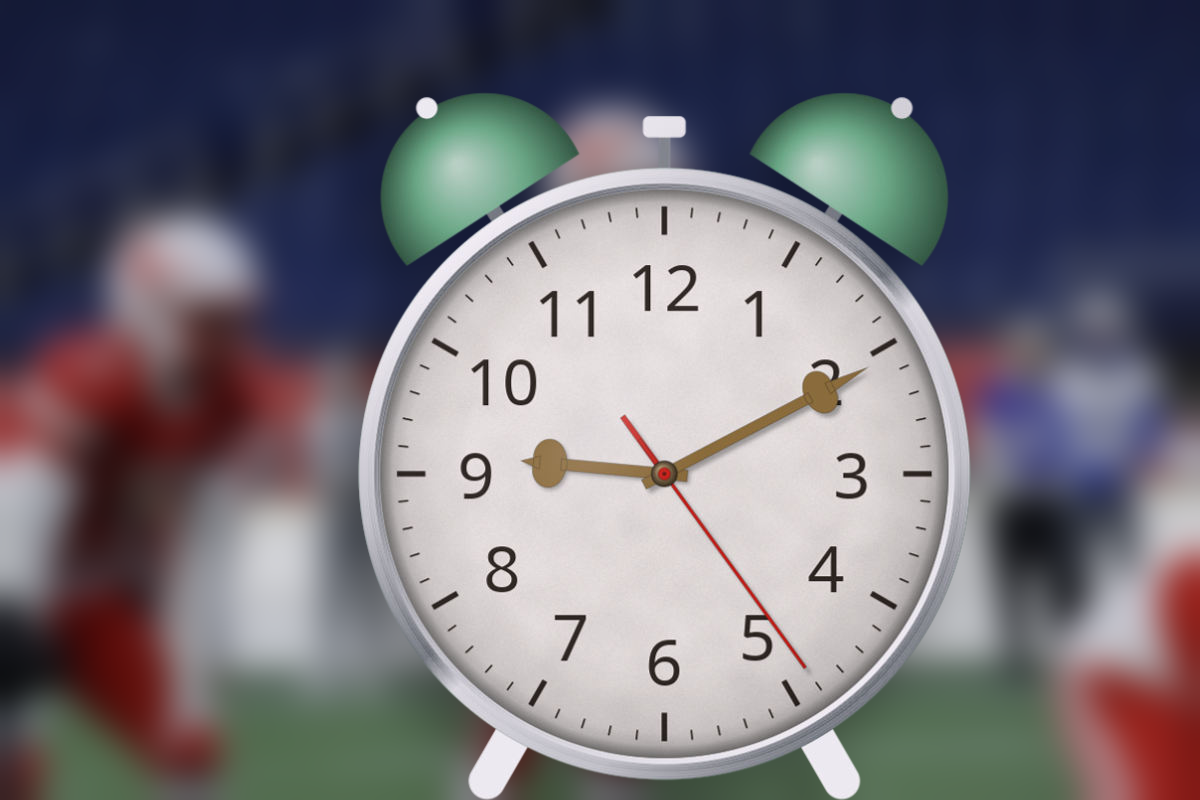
9:10:24
